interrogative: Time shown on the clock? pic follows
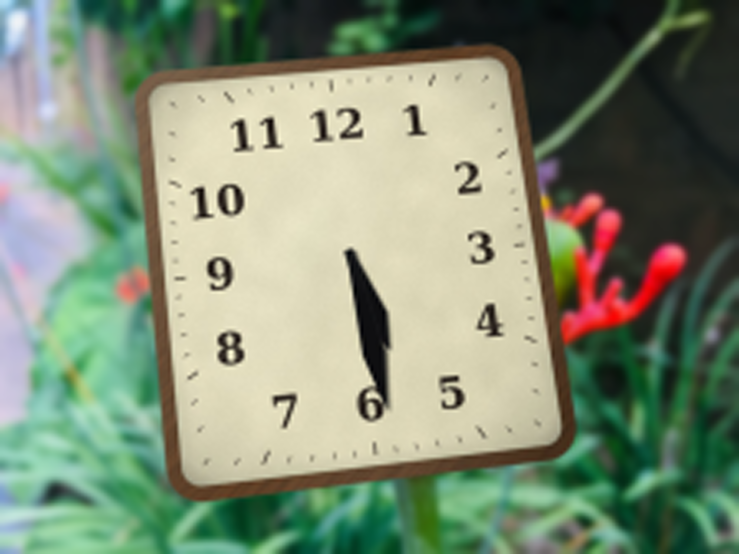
5:29
